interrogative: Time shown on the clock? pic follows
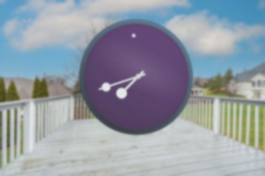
7:43
